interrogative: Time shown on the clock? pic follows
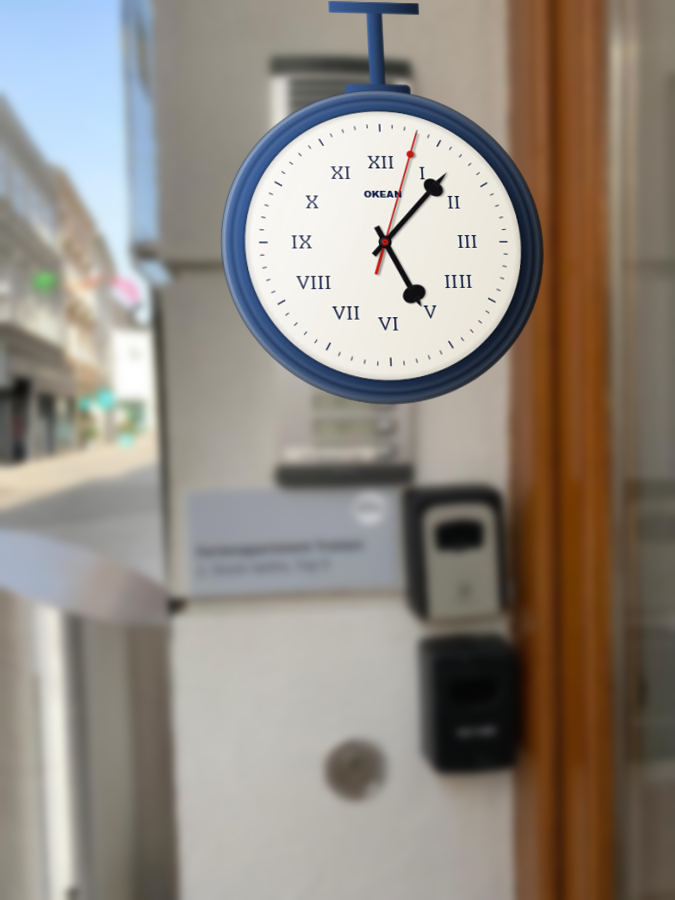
5:07:03
